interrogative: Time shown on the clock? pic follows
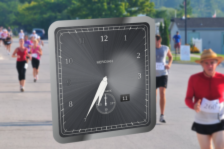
6:35
